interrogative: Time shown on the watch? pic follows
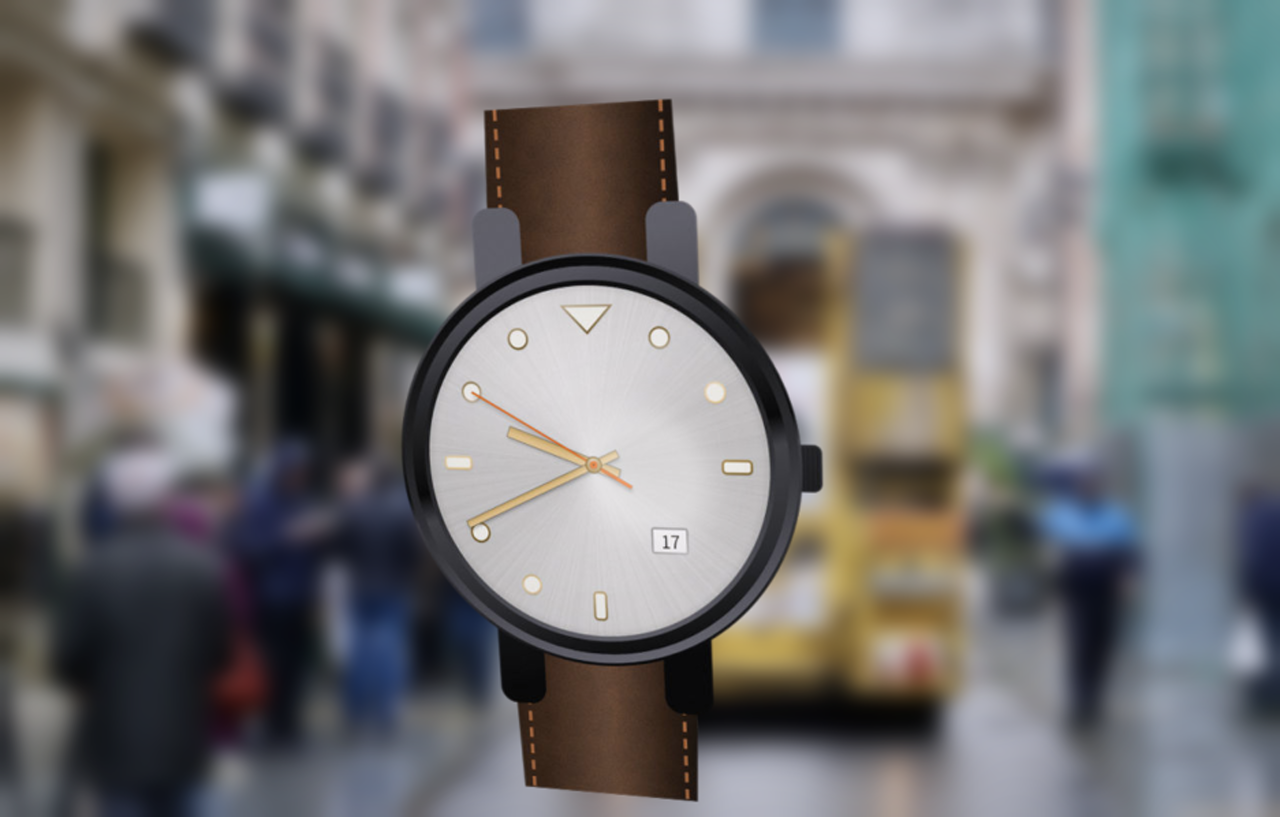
9:40:50
